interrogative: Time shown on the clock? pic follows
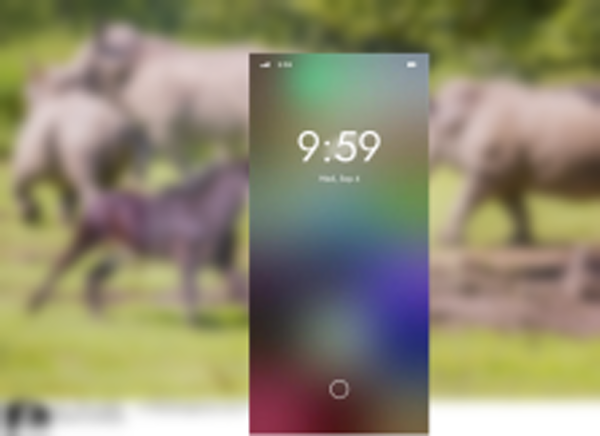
9:59
